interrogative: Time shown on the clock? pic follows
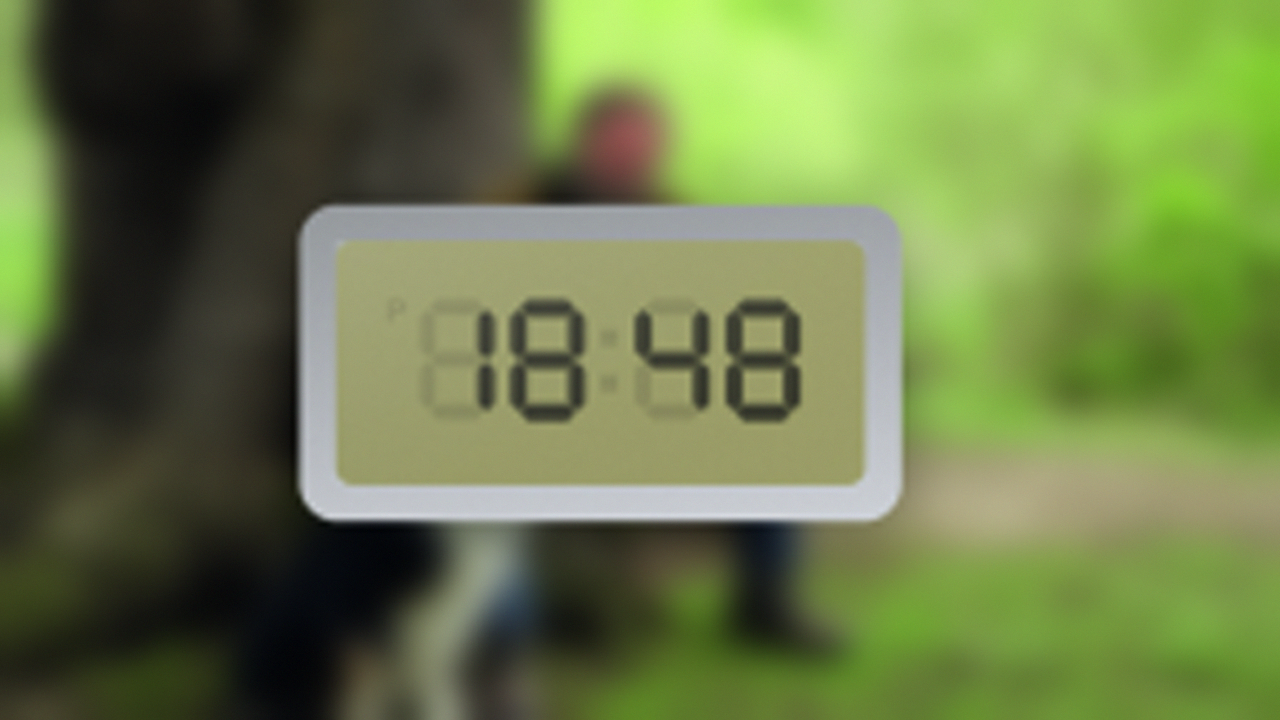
18:48
